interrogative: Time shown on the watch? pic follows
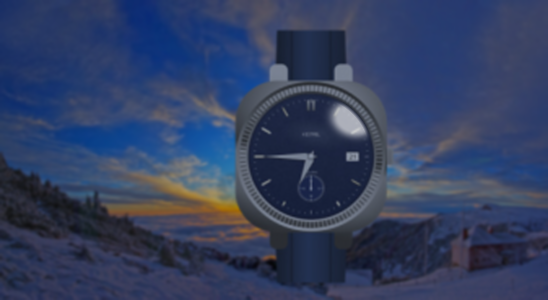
6:45
